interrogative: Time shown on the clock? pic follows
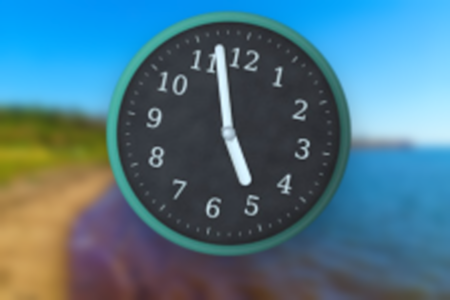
4:57
